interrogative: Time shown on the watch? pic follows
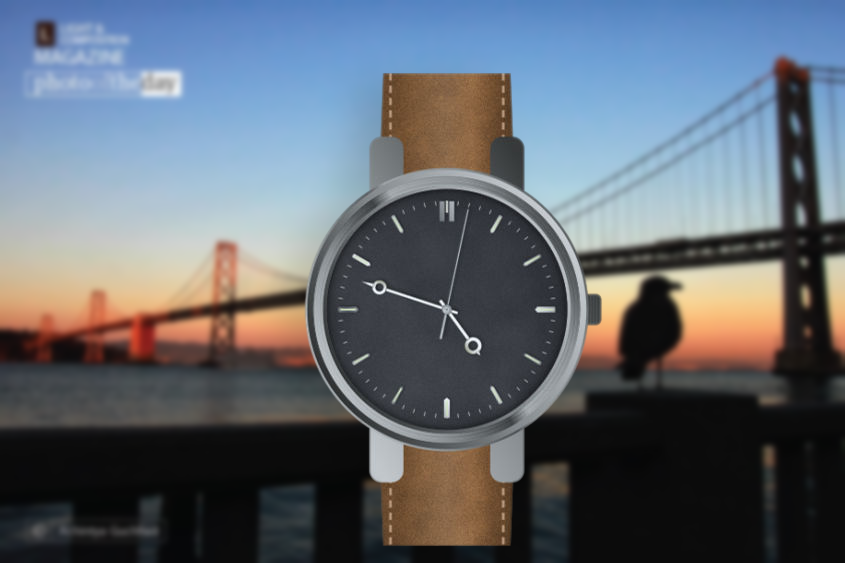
4:48:02
